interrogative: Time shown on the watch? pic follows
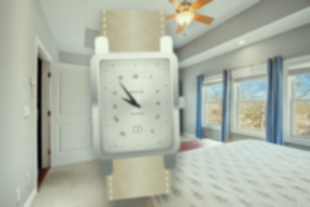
9:54
